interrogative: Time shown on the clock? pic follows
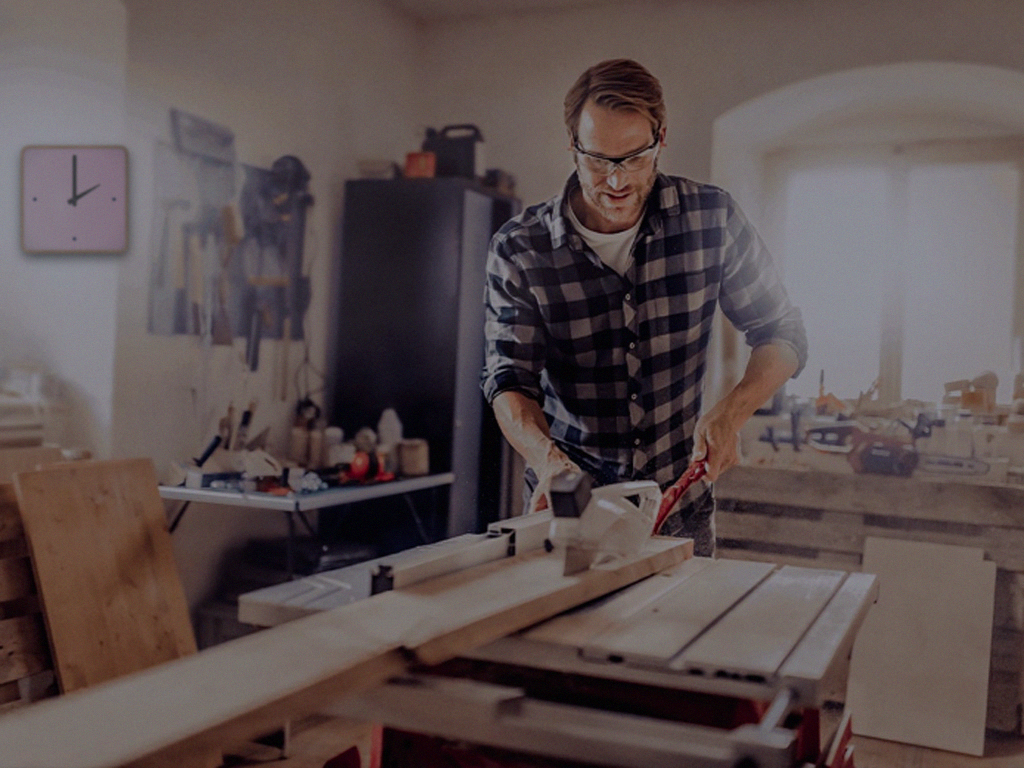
2:00
